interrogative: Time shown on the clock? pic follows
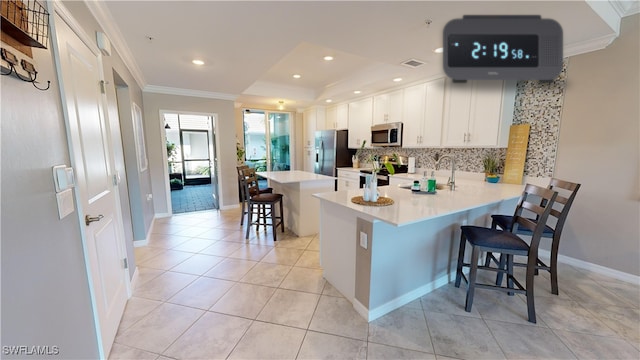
2:19
